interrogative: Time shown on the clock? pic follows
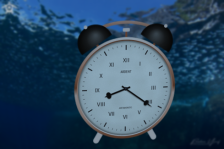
8:21
